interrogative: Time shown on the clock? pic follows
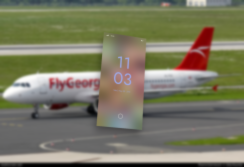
11:03
